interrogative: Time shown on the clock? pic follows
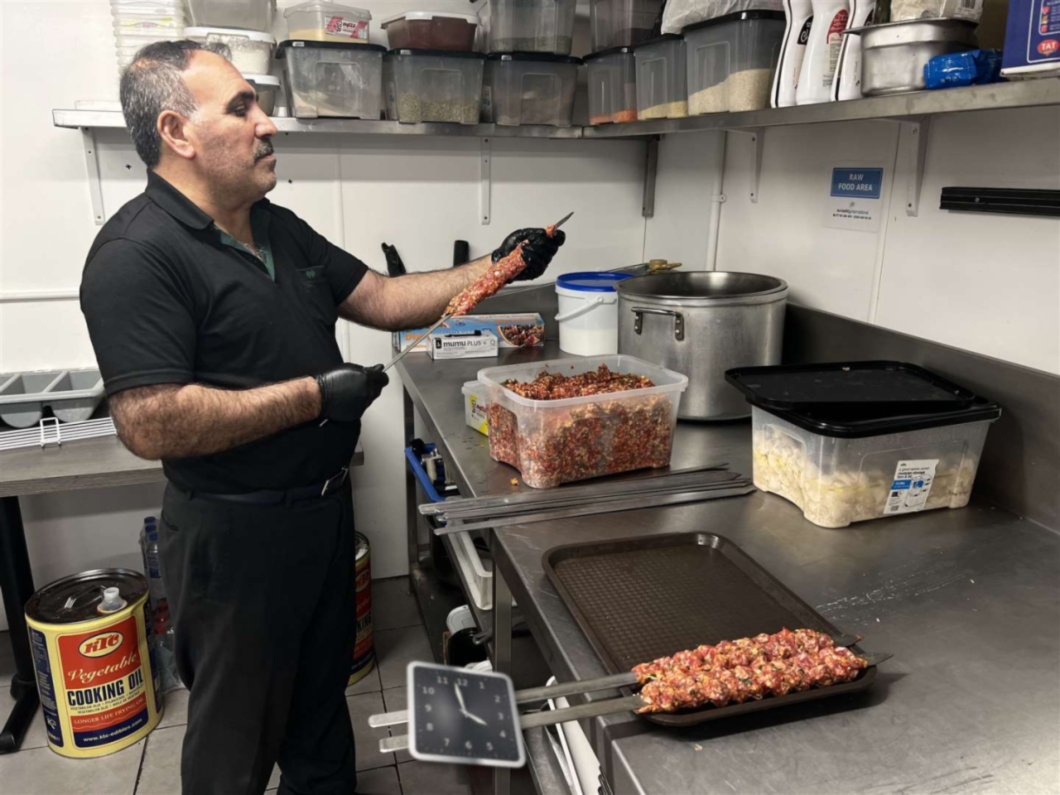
3:58
